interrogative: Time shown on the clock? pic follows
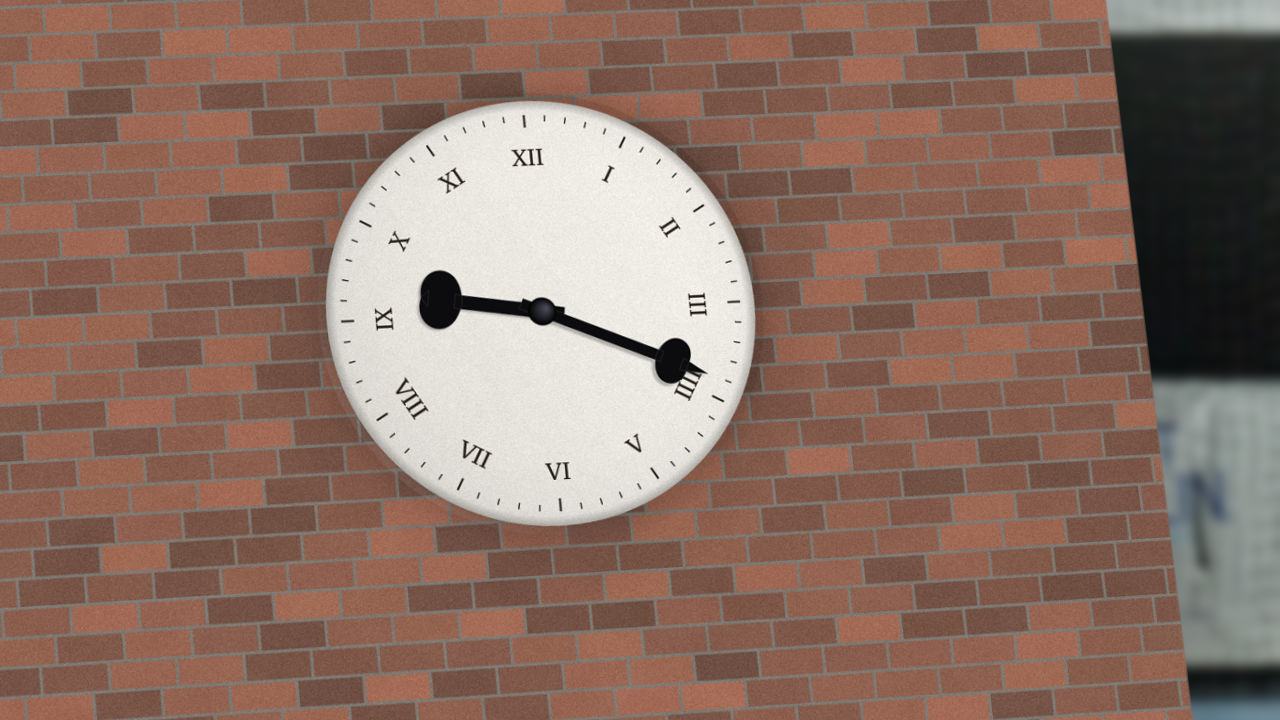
9:19
